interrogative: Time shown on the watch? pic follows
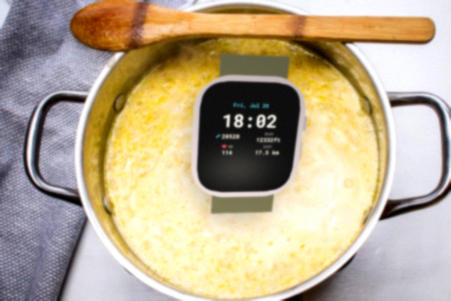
18:02
